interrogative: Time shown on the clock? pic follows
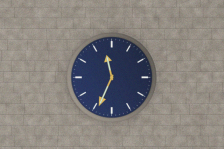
11:34
